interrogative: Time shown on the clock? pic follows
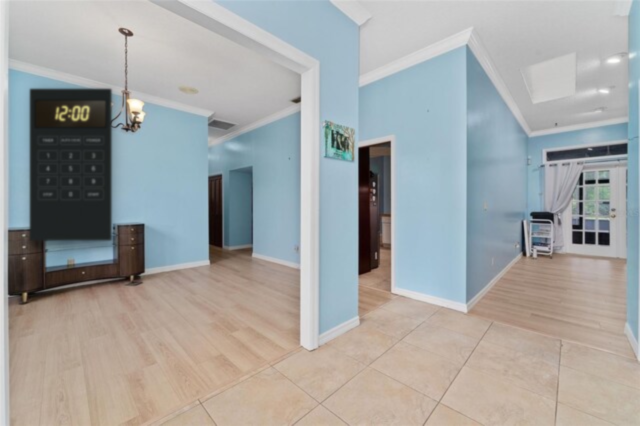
12:00
